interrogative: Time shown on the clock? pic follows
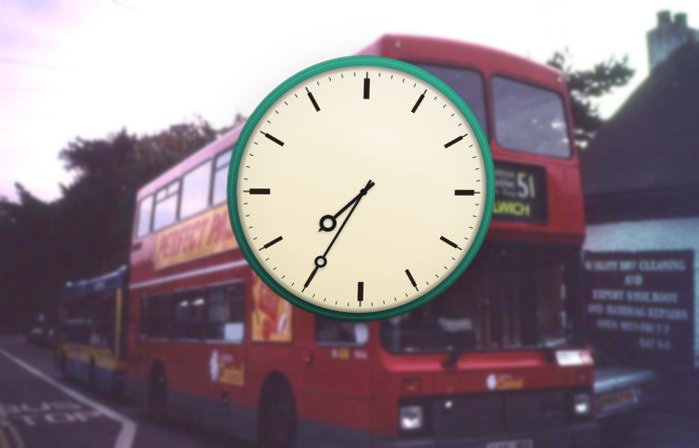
7:35
